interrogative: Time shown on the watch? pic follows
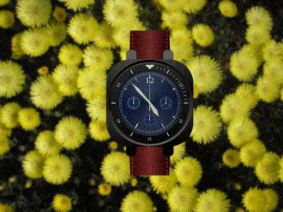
4:53
